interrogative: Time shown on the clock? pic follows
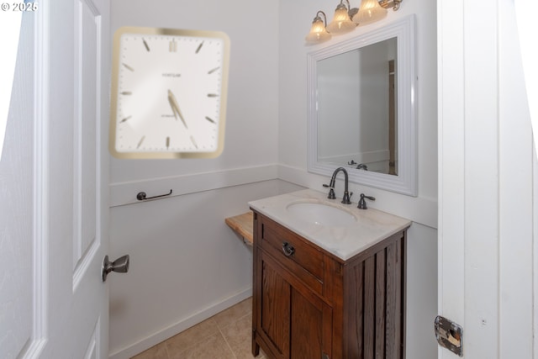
5:25
